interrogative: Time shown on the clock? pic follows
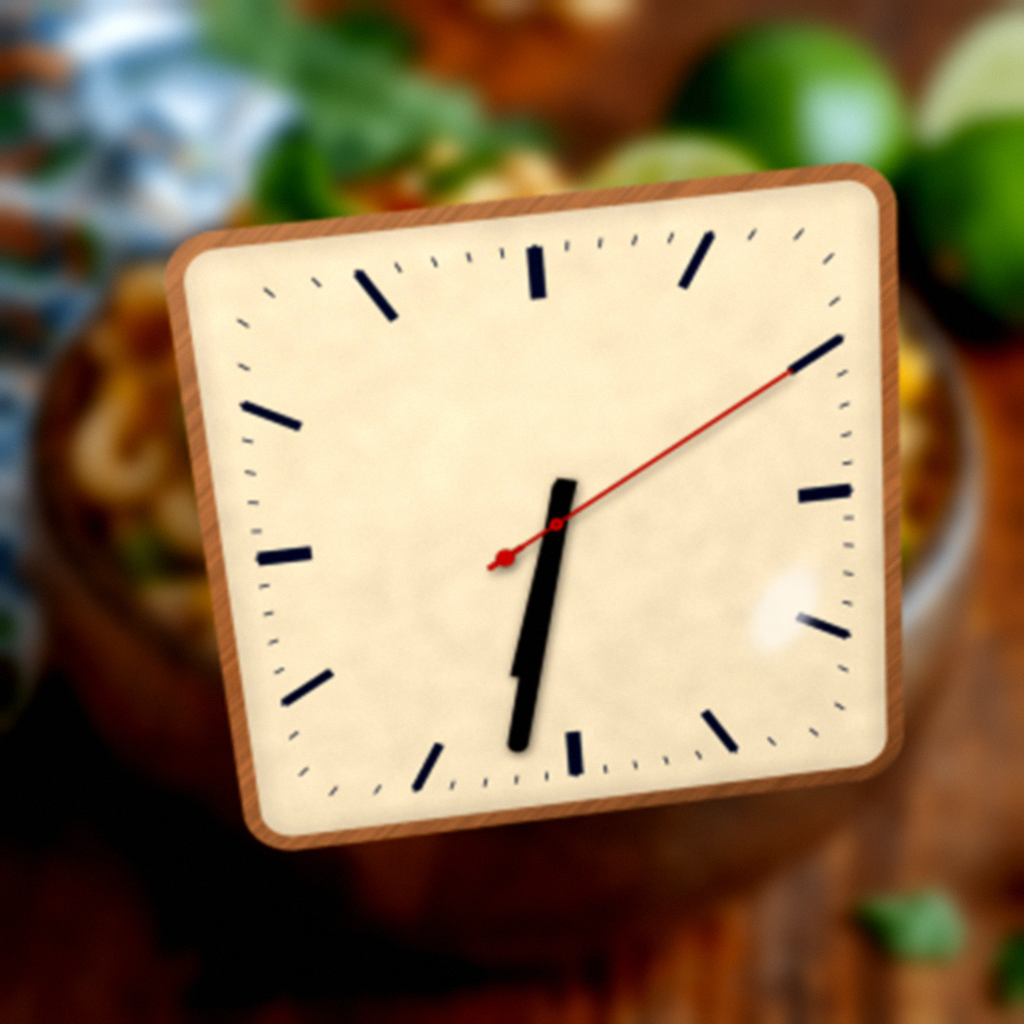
6:32:10
